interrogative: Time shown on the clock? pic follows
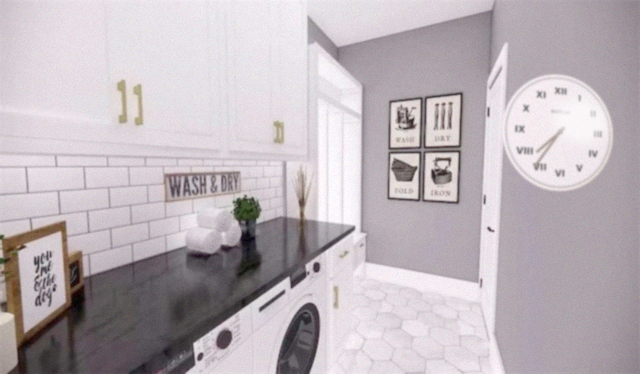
7:36
